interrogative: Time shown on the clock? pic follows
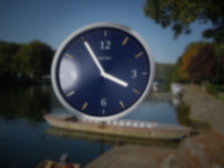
3:55
